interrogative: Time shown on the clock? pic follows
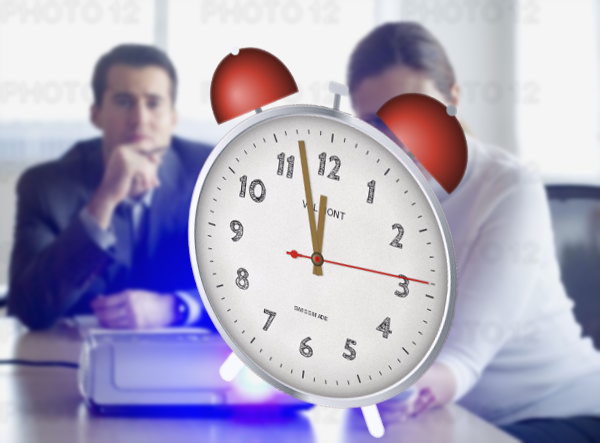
11:57:14
